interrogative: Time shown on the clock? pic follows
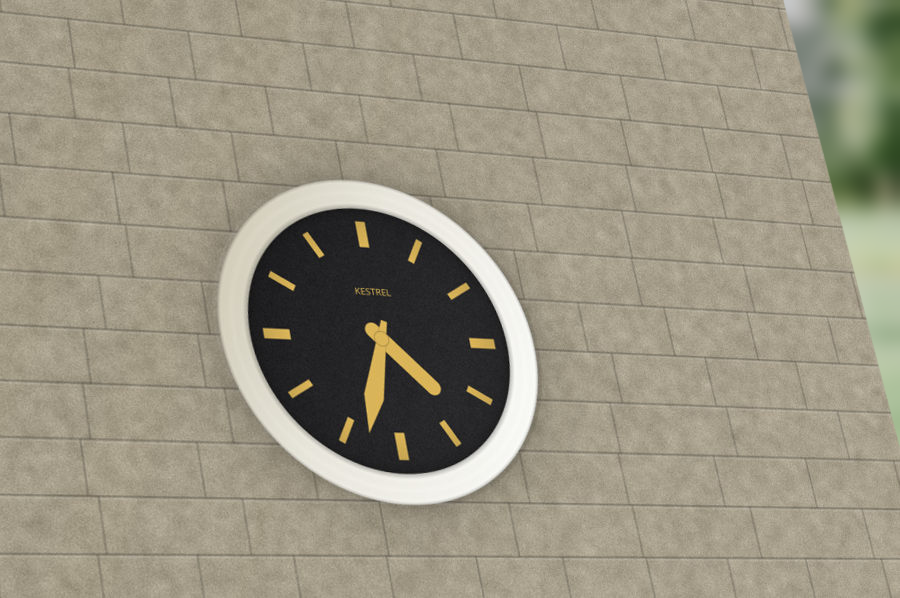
4:33
